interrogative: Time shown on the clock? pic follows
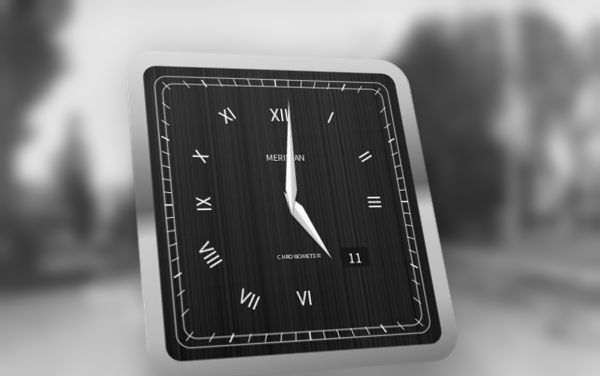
5:01
